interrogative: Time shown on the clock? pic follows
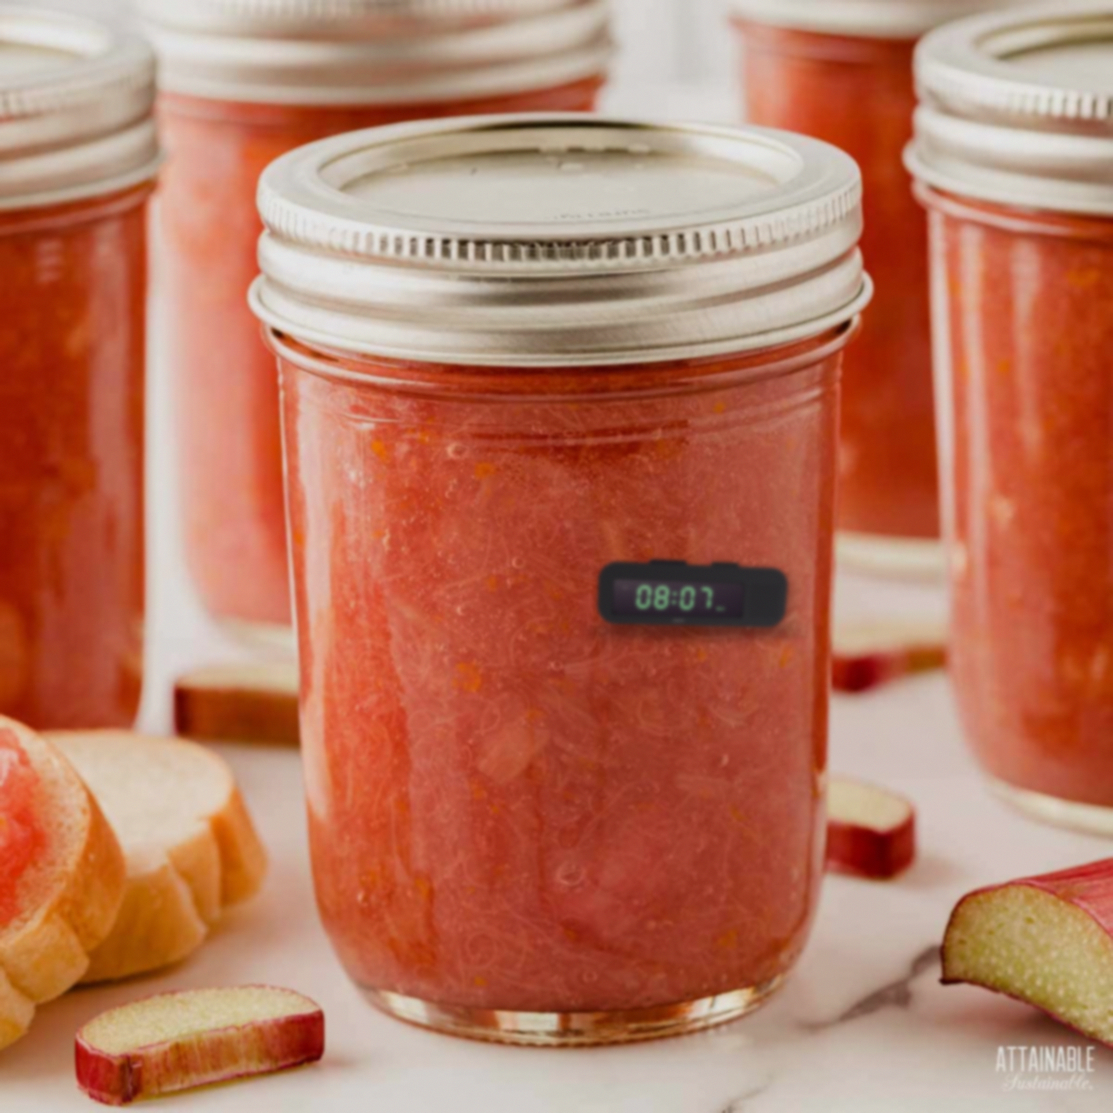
8:07
